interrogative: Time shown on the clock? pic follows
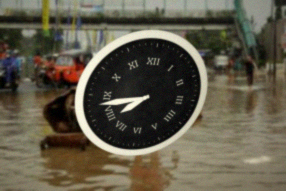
7:43
